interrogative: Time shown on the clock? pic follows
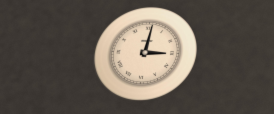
3:01
